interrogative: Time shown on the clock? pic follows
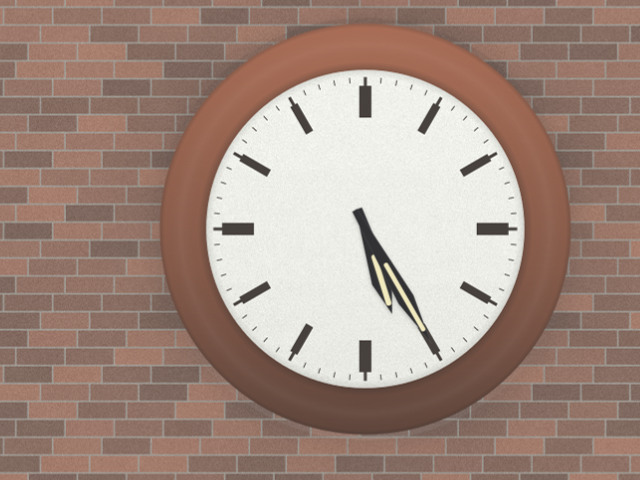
5:25
